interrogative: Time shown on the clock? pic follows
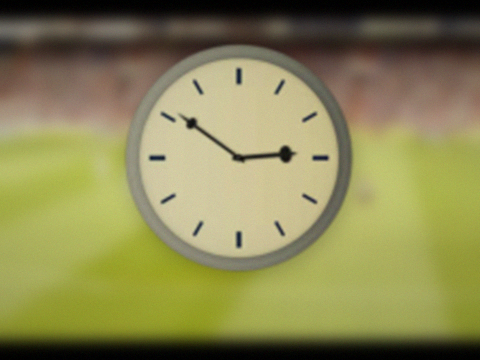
2:51
